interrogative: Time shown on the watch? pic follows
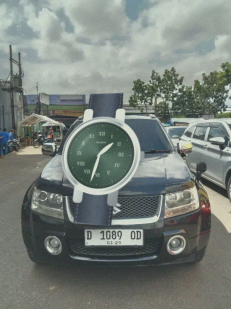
1:32
